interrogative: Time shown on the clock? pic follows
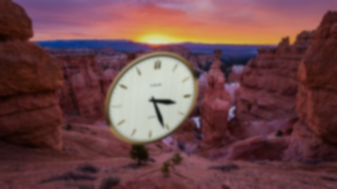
3:26
